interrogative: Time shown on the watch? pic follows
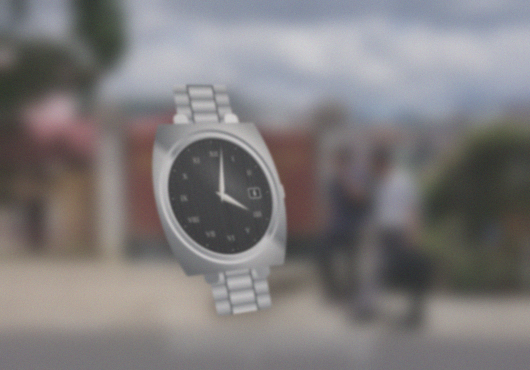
4:02
